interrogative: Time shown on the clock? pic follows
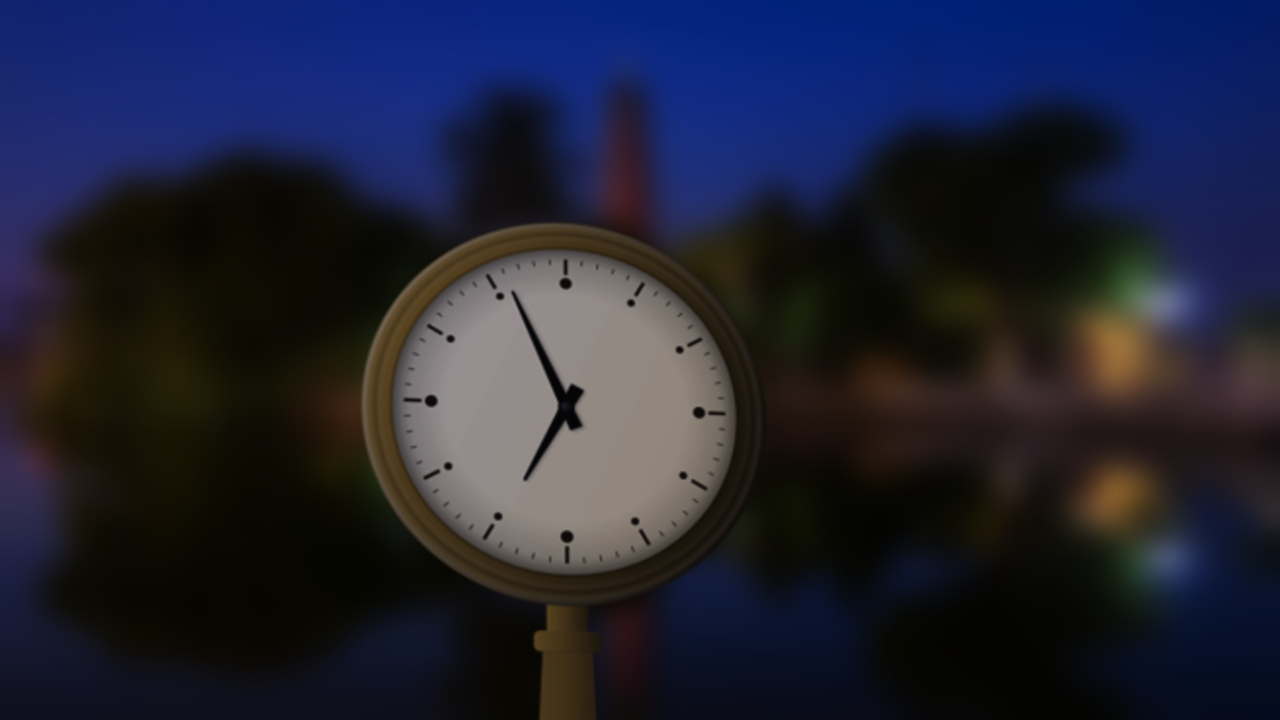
6:56
